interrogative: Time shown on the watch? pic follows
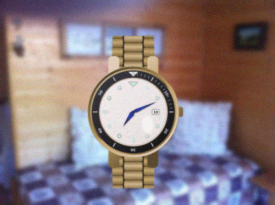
7:11
